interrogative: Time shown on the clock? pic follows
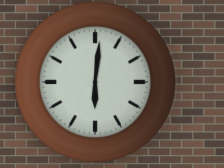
6:01
